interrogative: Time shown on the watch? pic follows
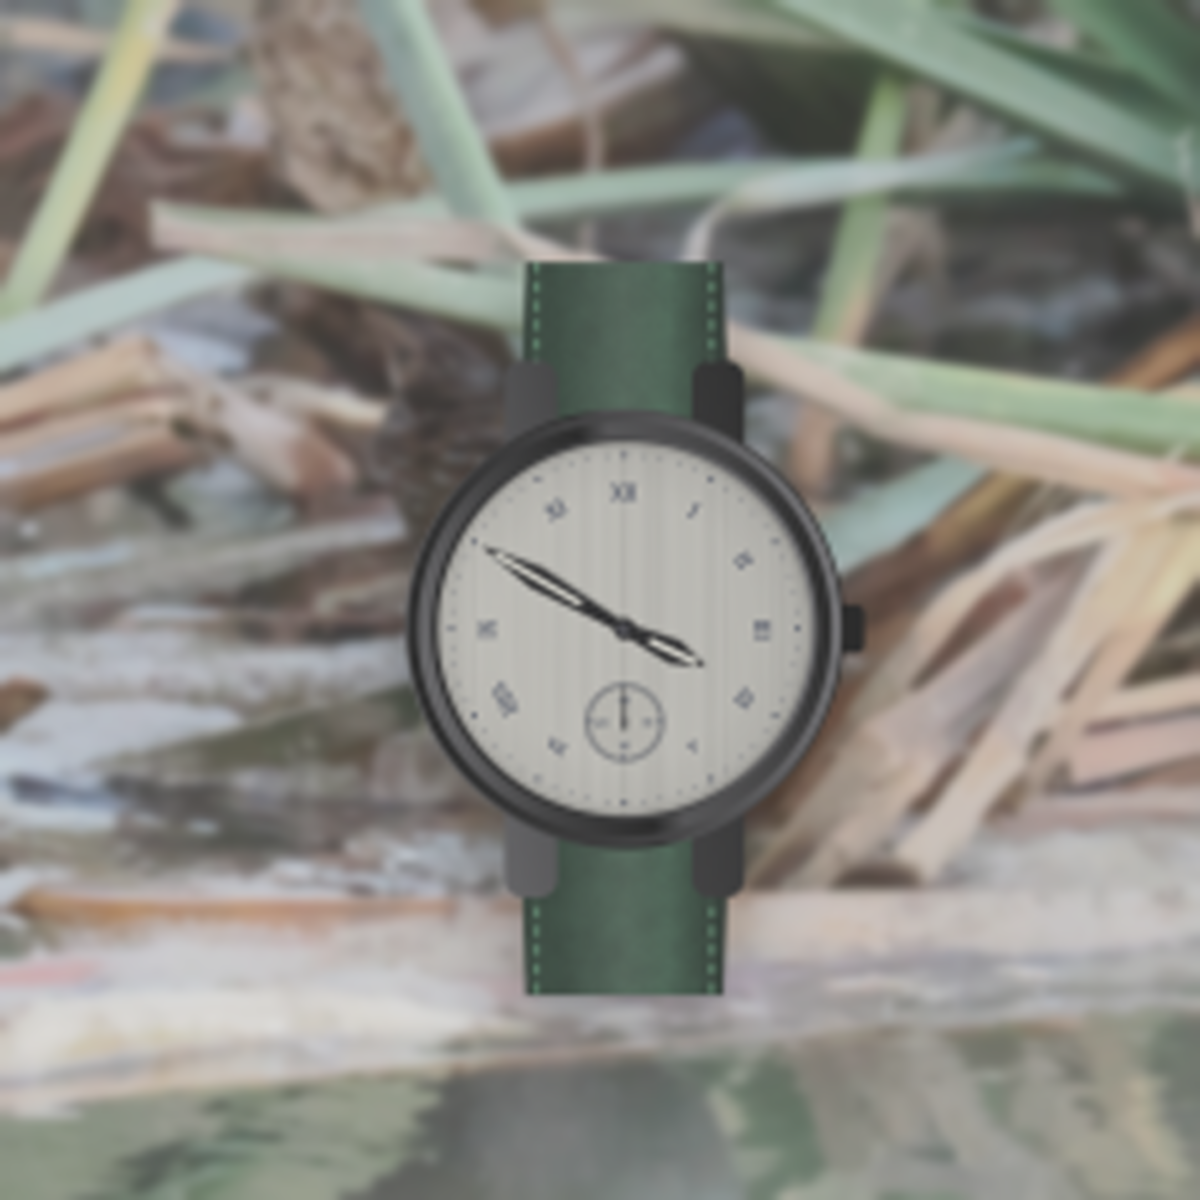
3:50
